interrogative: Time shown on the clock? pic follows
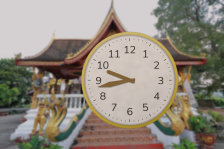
9:43
